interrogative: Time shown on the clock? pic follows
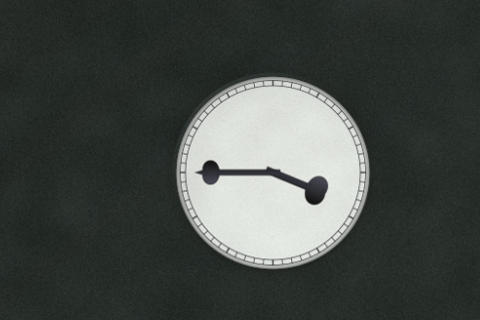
3:45
